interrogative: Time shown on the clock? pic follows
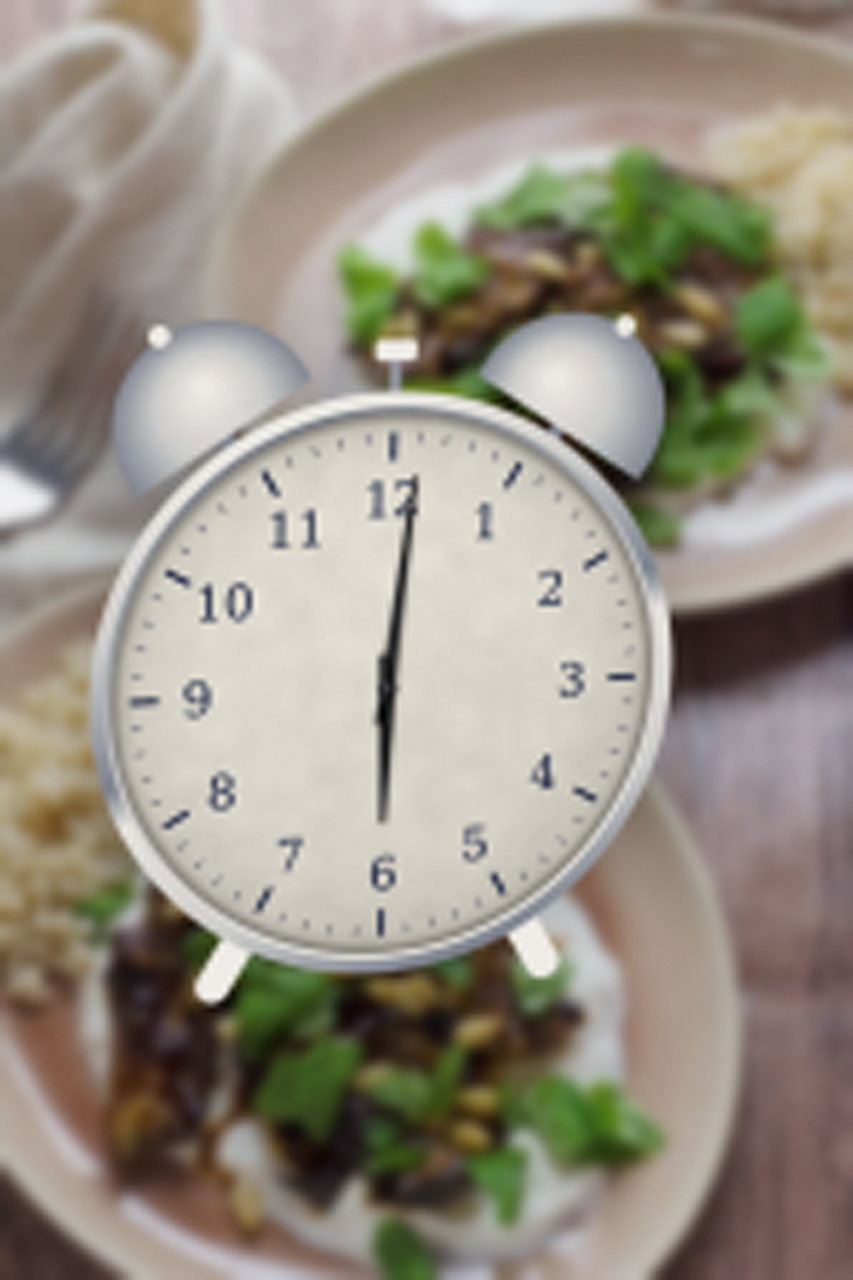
6:01
